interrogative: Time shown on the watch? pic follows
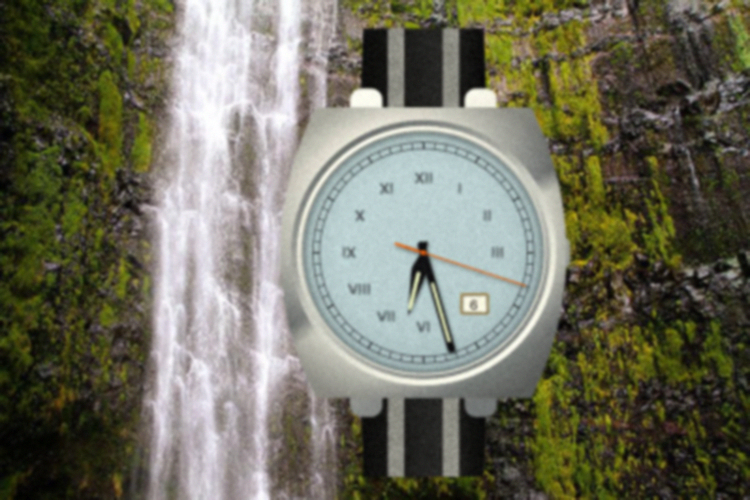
6:27:18
